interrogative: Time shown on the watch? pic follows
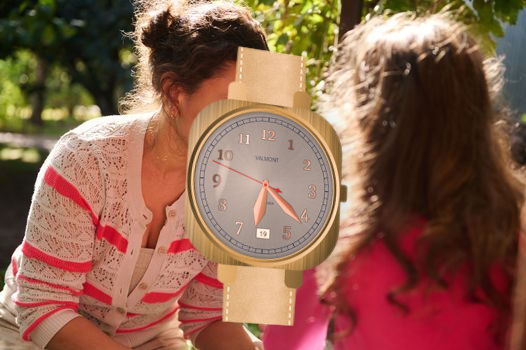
6:21:48
